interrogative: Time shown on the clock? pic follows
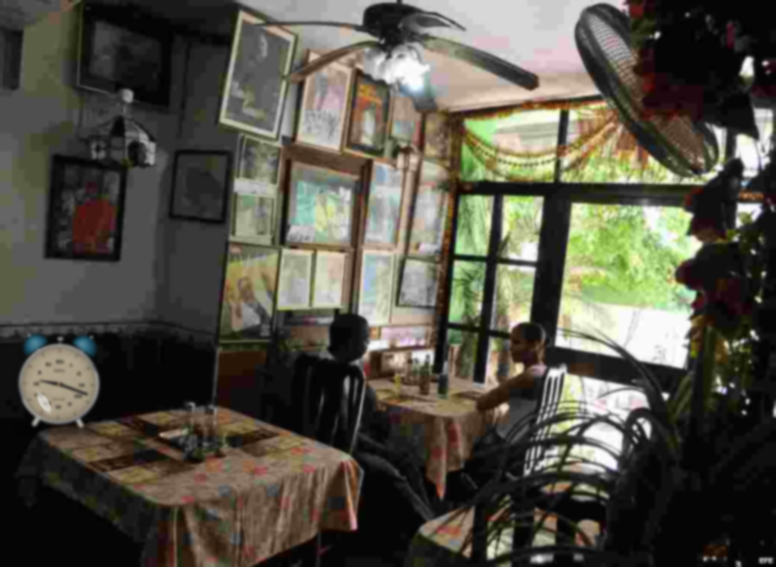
9:18
